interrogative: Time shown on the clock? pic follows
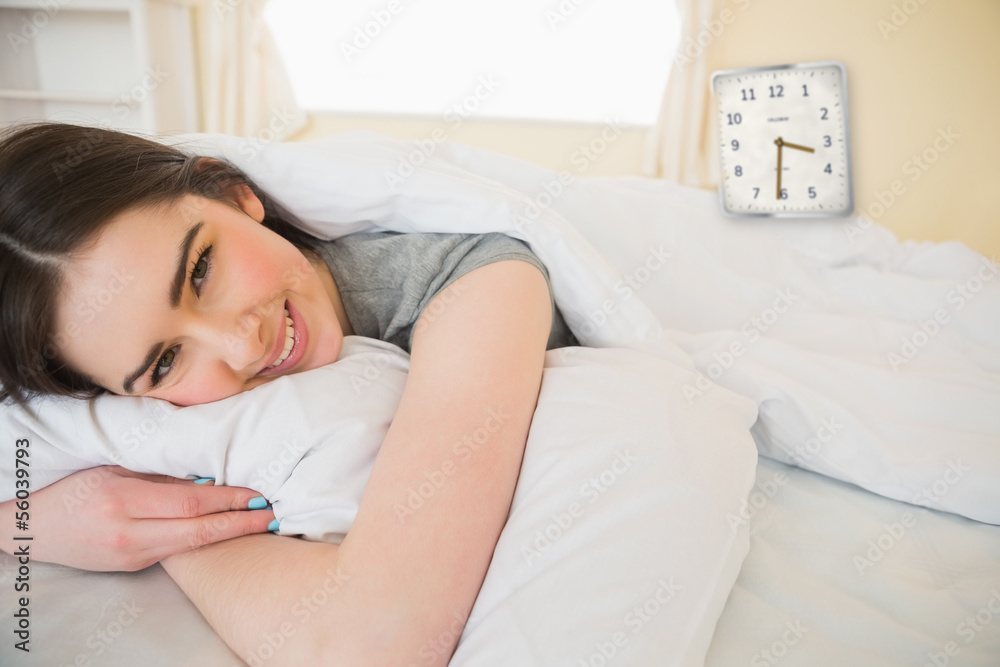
3:31
